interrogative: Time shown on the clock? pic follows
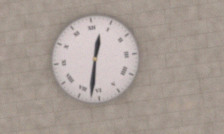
12:32
